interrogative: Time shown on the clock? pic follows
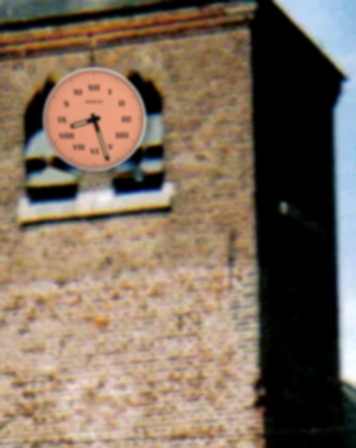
8:27
